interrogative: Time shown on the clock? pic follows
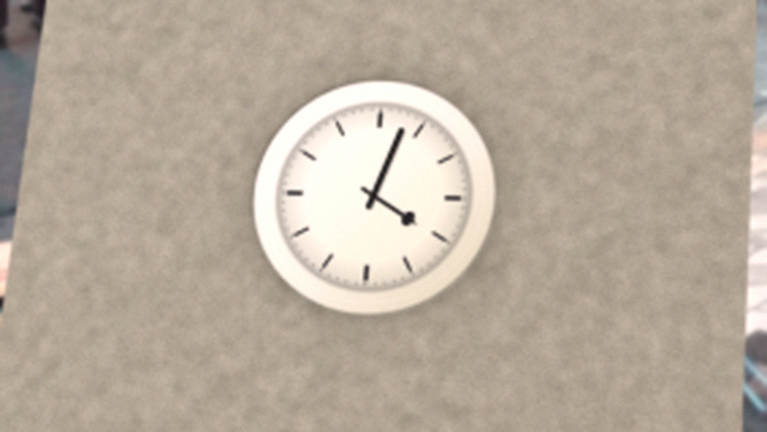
4:03
